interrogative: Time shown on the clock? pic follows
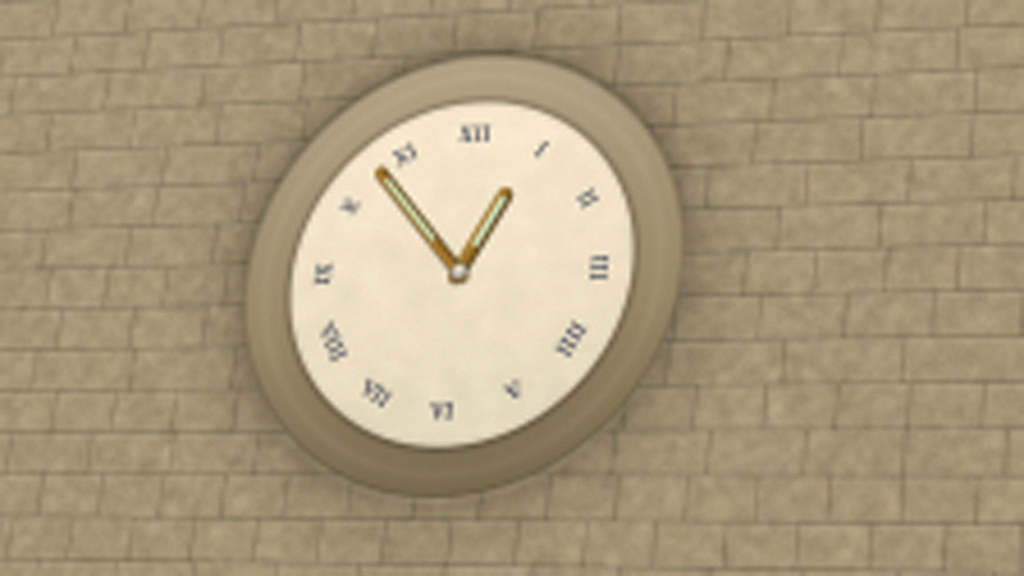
12:53
